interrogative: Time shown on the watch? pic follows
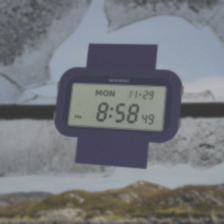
8:58:49
